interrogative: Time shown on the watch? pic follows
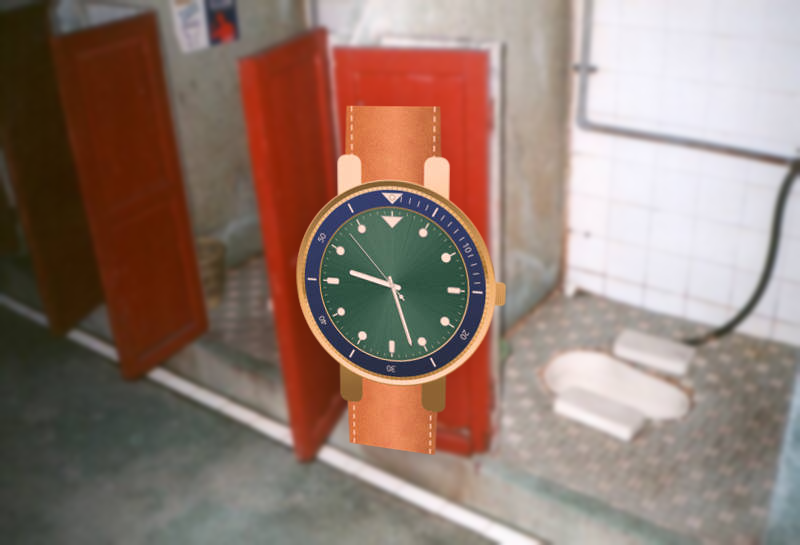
9:26:53
